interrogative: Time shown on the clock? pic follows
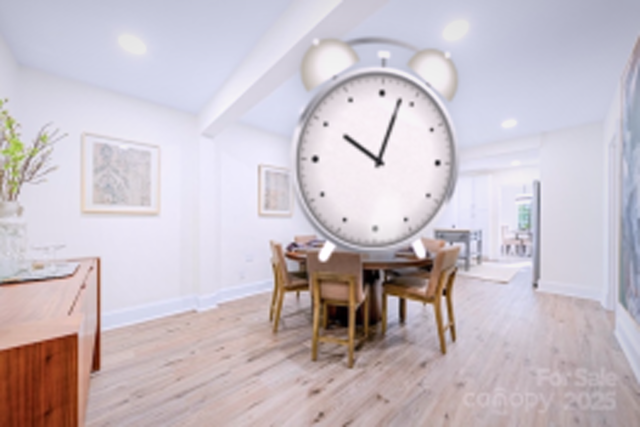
10:03
